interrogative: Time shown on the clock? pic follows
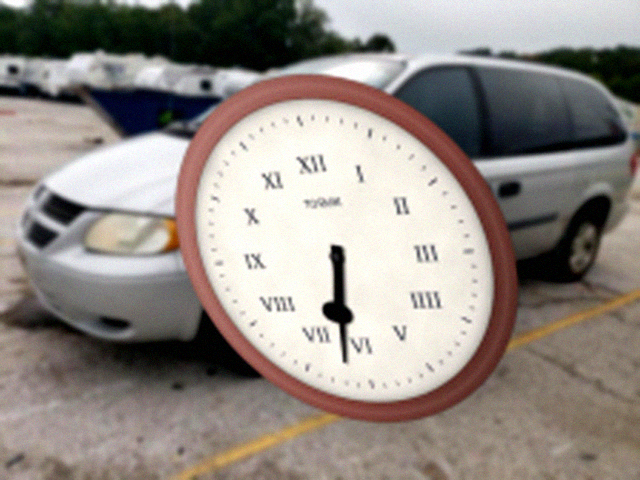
6:32
